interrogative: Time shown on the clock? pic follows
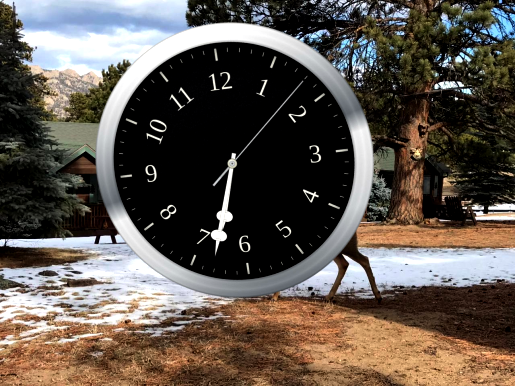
6:33:08
